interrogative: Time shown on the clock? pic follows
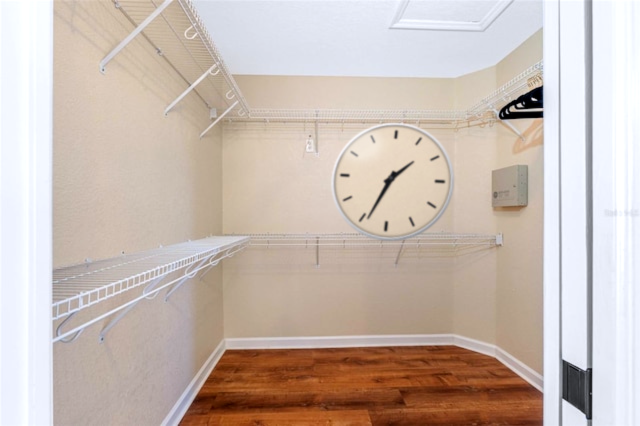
1:34
